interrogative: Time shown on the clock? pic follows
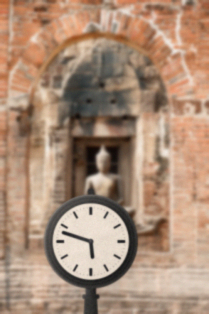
5:48
